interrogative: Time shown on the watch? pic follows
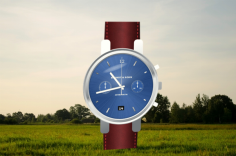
10:43
